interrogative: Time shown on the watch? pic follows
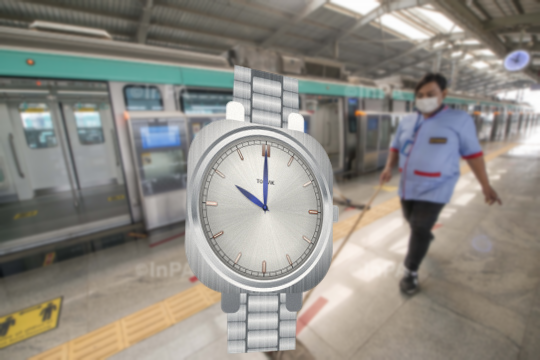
10:00
